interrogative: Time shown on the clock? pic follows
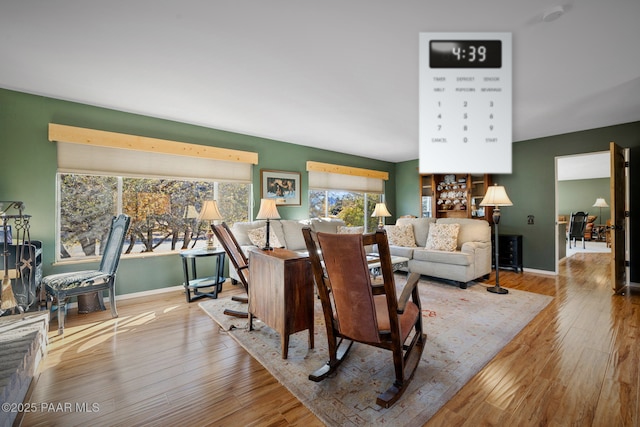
4:39
